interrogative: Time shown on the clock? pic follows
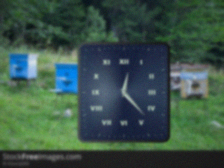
12:23
